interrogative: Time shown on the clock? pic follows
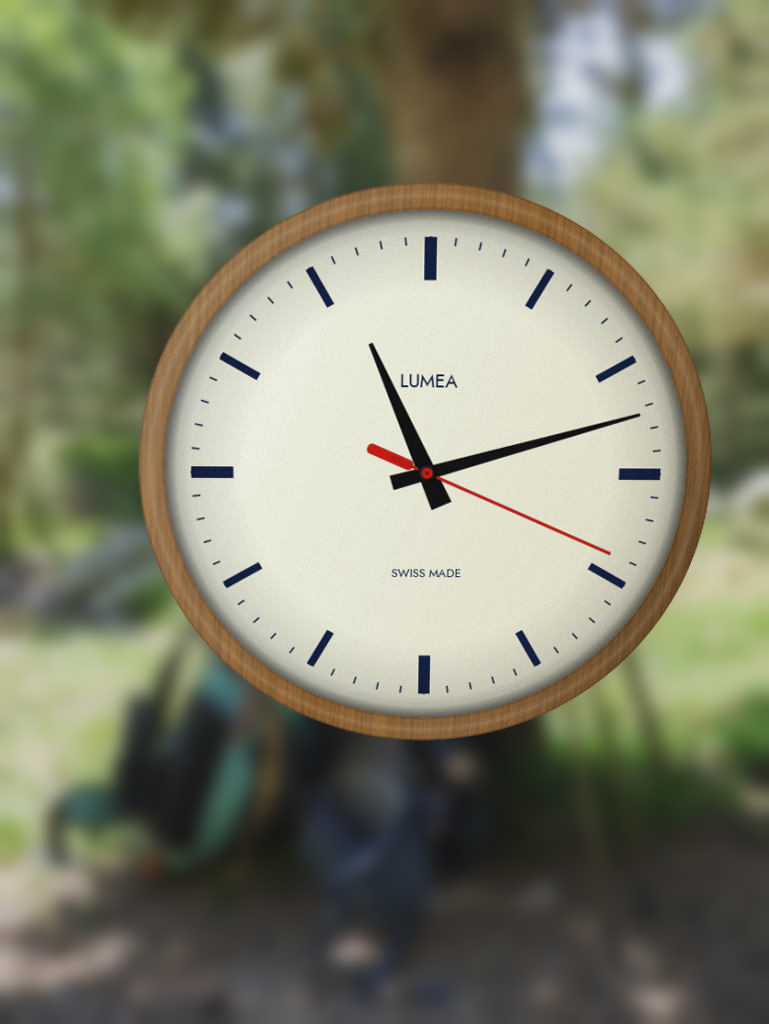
11:12:19
